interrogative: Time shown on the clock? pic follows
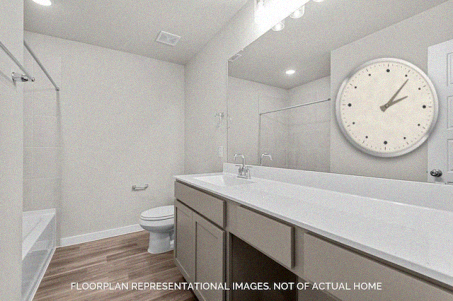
2:06
